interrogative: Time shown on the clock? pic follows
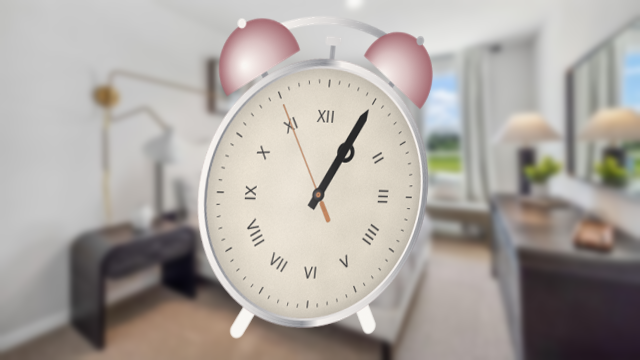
1:04:55
